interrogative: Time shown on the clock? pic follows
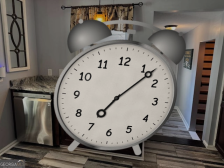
7:07
